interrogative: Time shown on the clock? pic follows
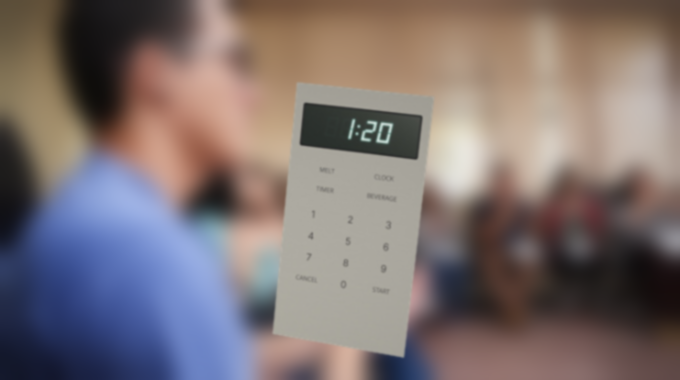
1:20
